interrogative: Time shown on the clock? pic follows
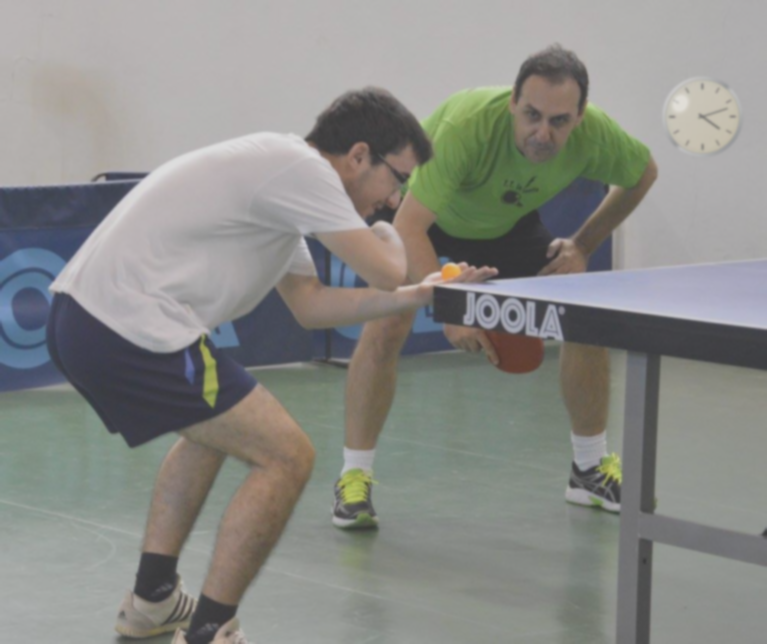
4:12
